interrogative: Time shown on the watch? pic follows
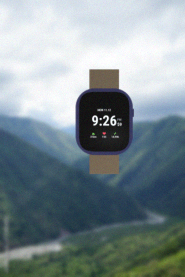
9:26
